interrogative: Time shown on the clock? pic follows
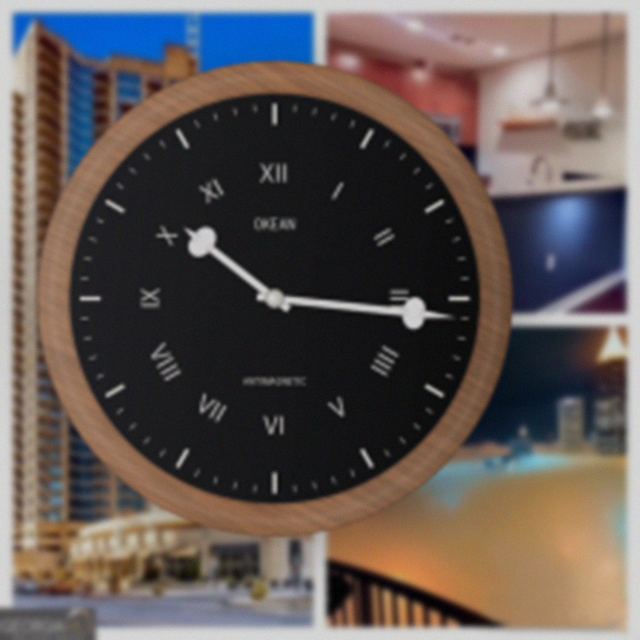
10:16
